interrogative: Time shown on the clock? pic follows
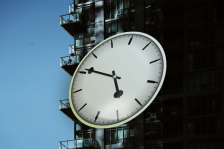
4:46
